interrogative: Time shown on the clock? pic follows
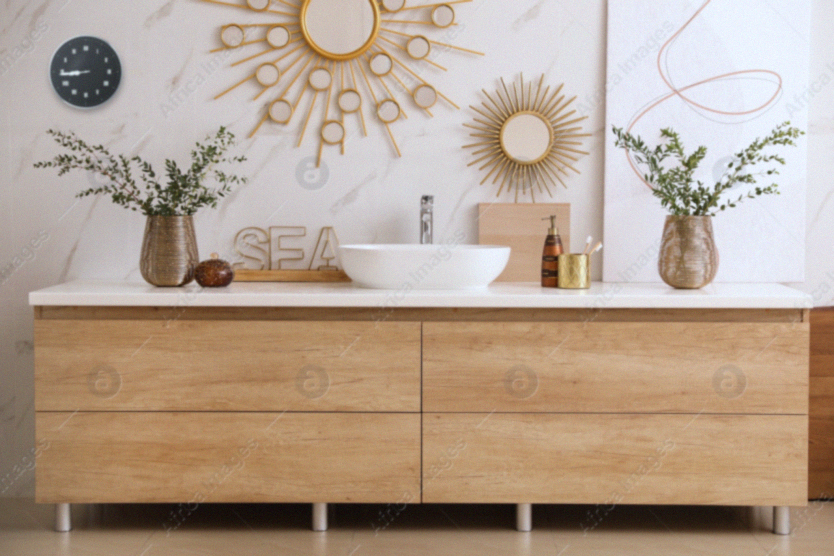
8:44
